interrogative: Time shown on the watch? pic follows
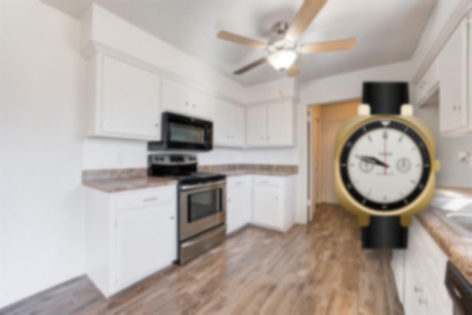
9:48
